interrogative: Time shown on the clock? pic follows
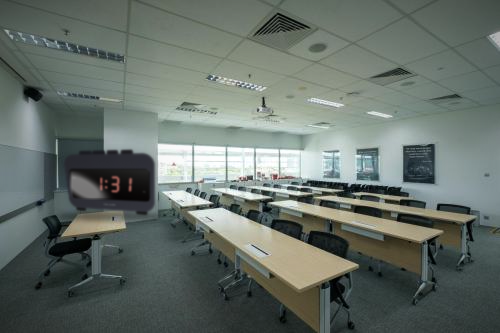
1:31
